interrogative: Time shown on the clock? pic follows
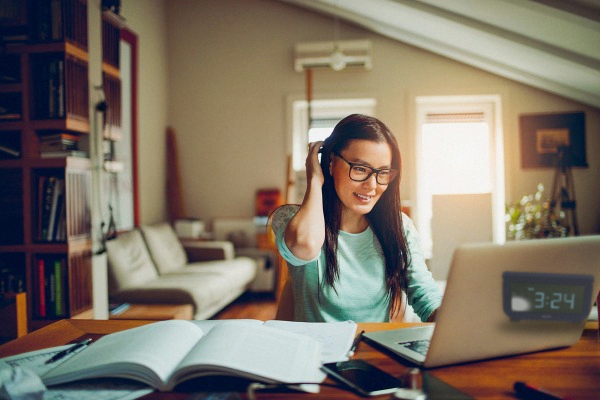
3:24
